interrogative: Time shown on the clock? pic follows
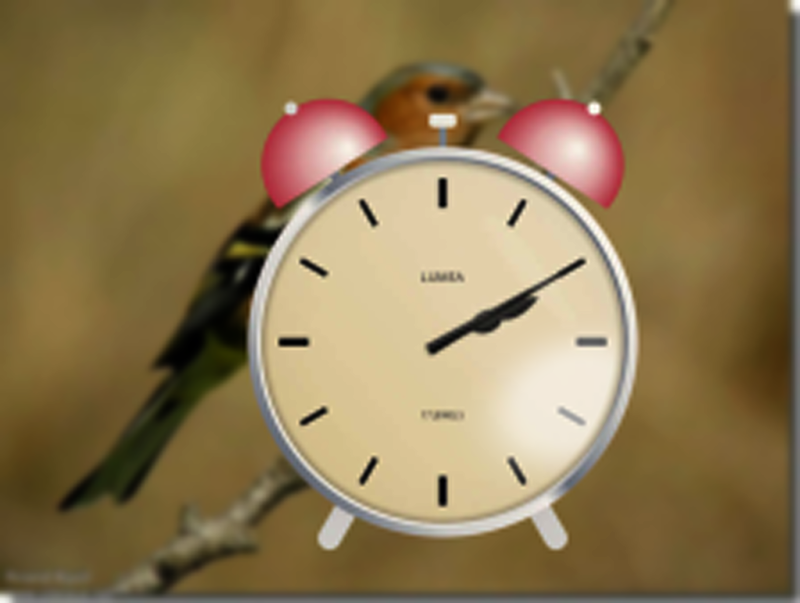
2:10
